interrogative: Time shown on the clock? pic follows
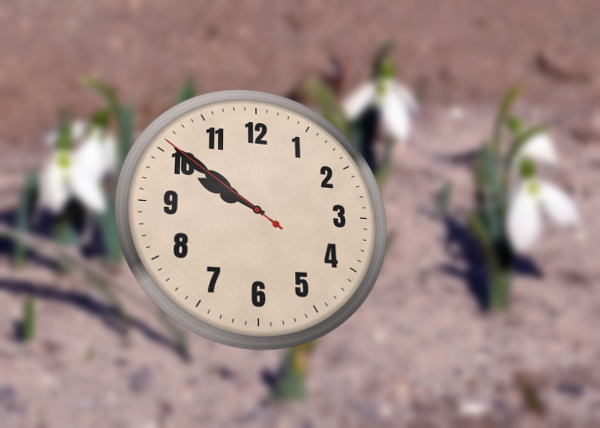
9:50:51
